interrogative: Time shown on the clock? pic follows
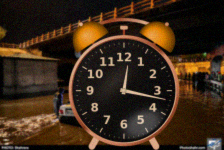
12:17
